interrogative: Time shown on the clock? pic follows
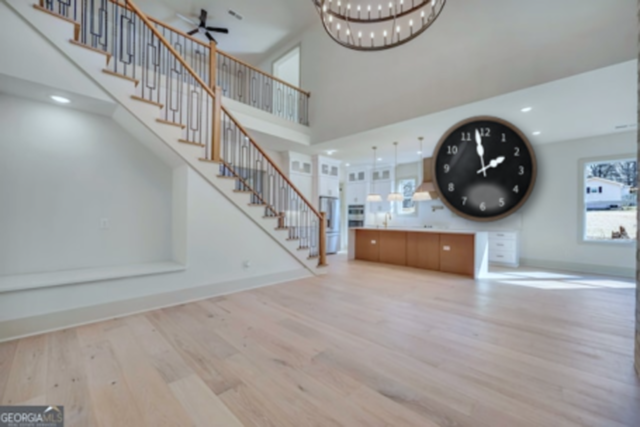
1:58
